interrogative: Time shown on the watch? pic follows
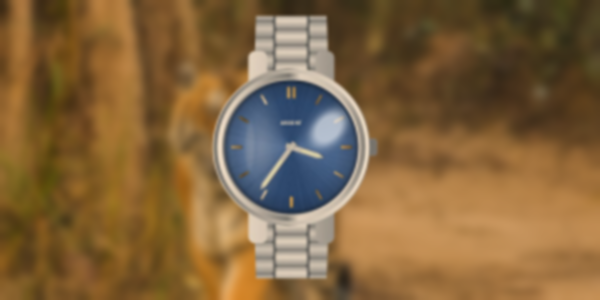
3:36
